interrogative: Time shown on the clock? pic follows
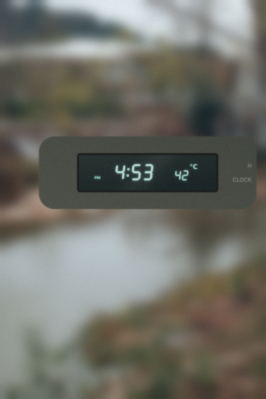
4:53
